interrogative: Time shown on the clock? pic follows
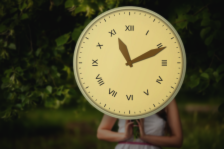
11:11
